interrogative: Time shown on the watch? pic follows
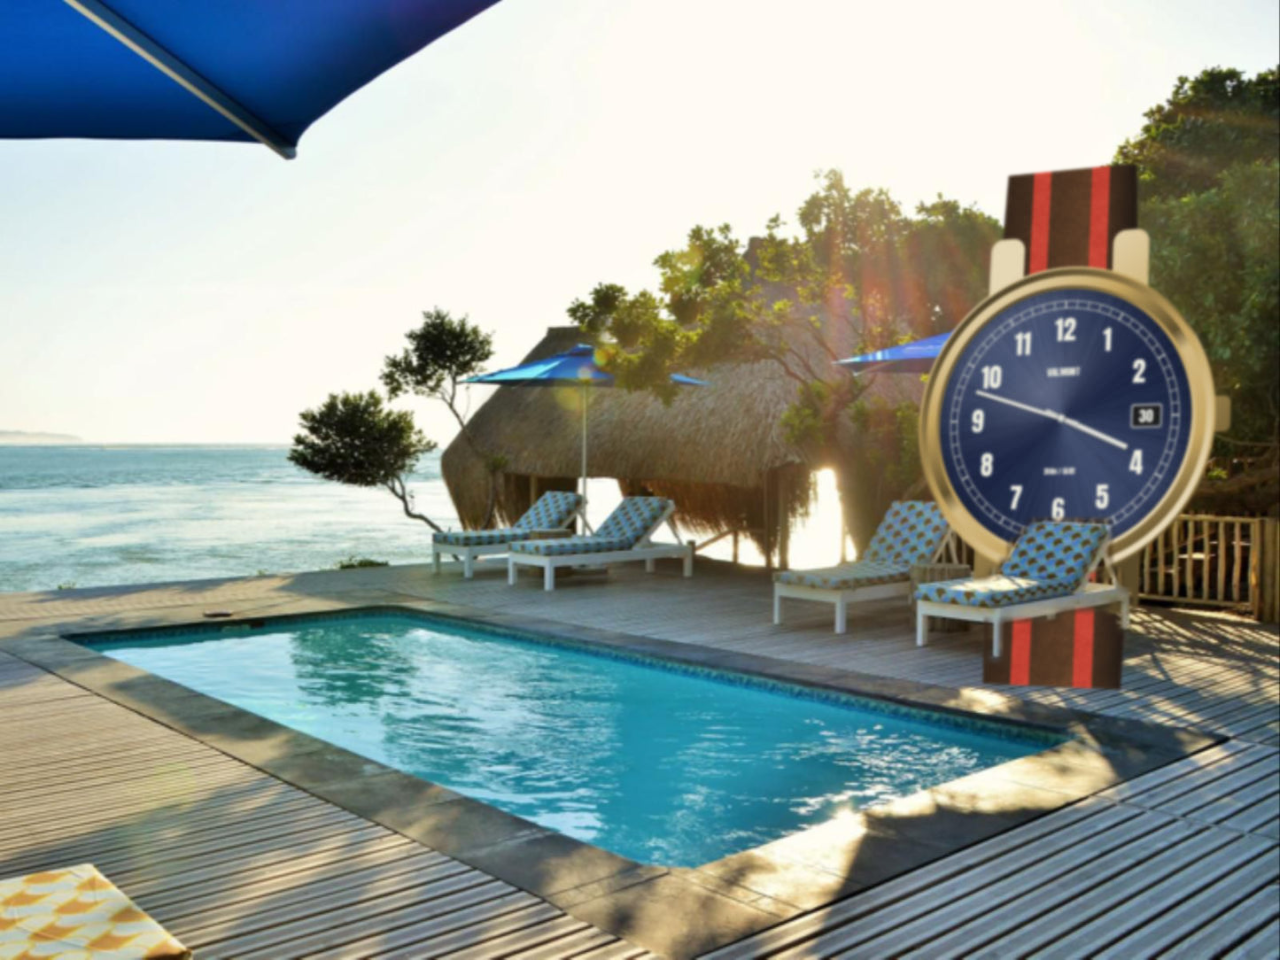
3:48
